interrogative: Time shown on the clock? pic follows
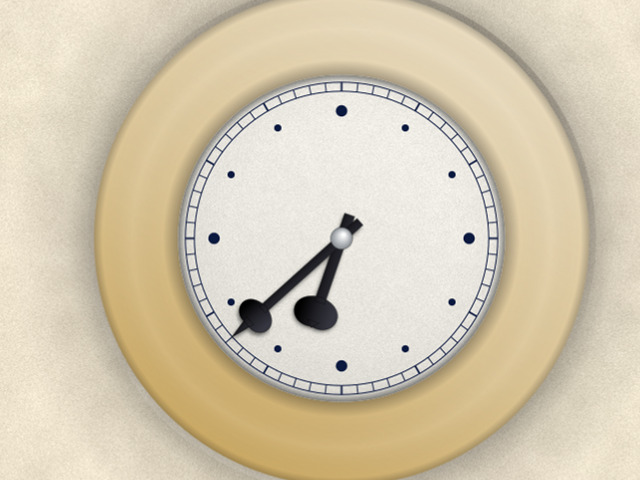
6:38
